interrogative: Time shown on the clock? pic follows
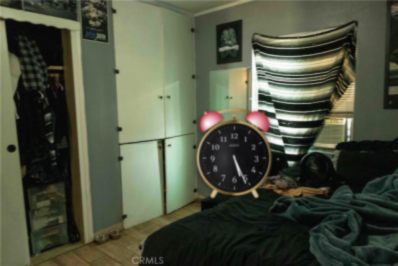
5:26
